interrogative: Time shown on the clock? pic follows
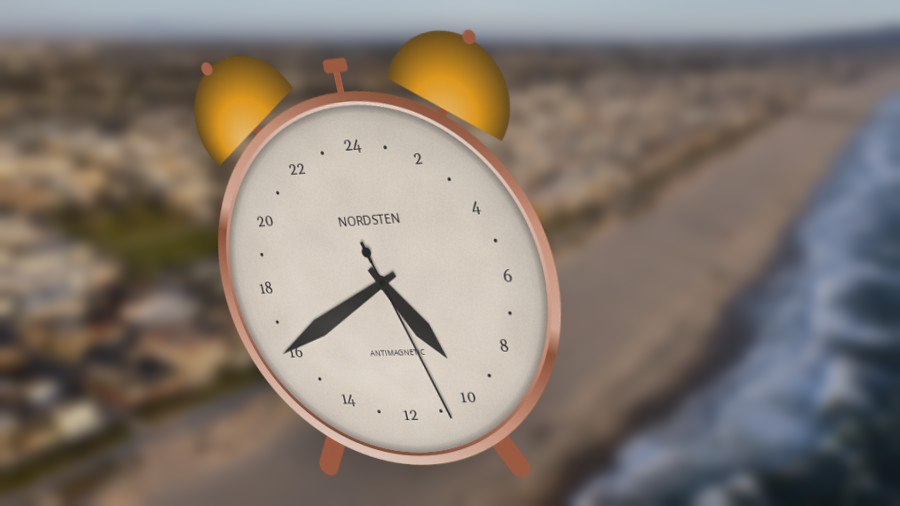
9:40:27
